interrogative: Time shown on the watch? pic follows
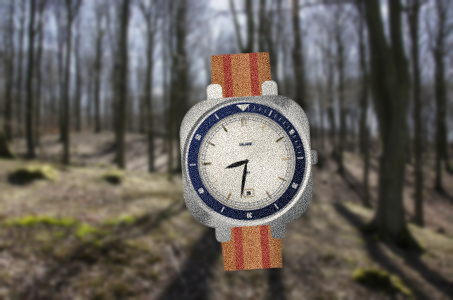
8:32
